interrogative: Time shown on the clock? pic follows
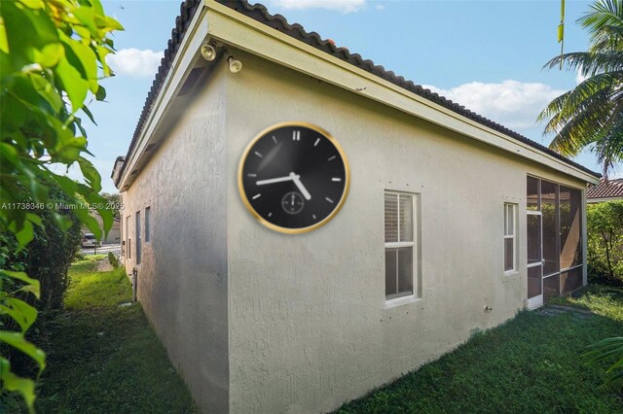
4:43
